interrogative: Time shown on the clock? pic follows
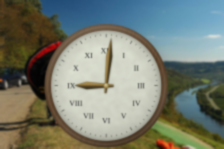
9:01
